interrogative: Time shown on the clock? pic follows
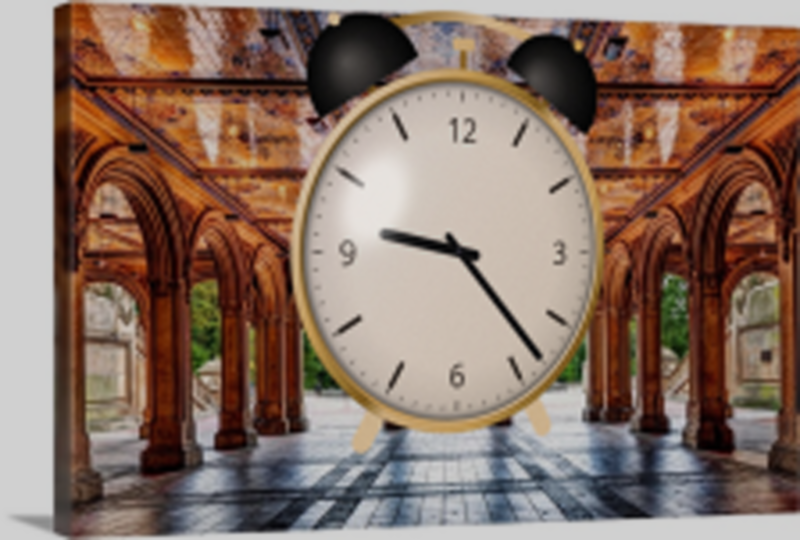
9:23
